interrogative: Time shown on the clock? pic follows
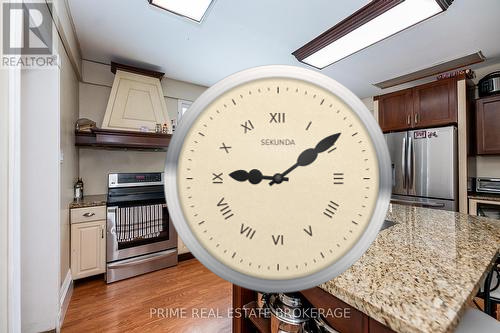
9:09
